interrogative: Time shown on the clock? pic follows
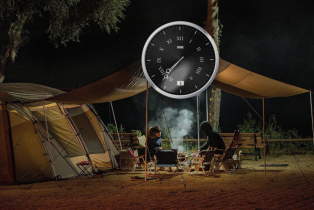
7:37
